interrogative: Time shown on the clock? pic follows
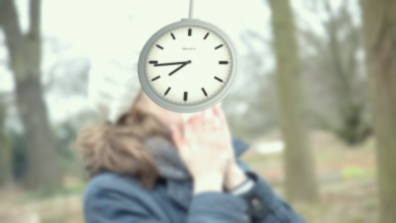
7:44
